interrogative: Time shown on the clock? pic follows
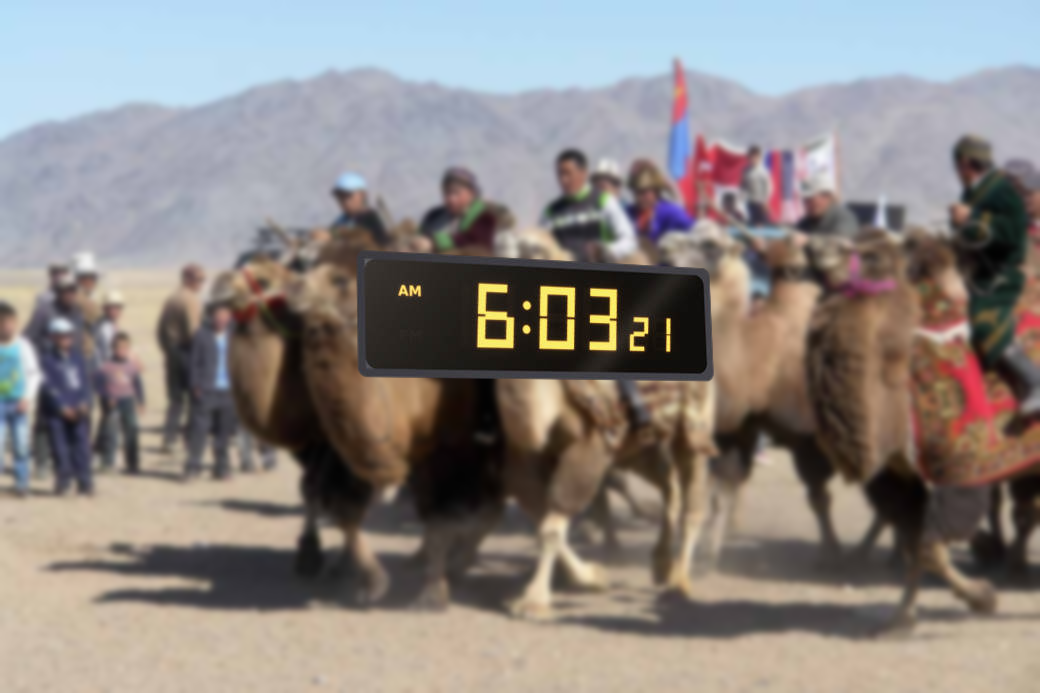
6:03:21
